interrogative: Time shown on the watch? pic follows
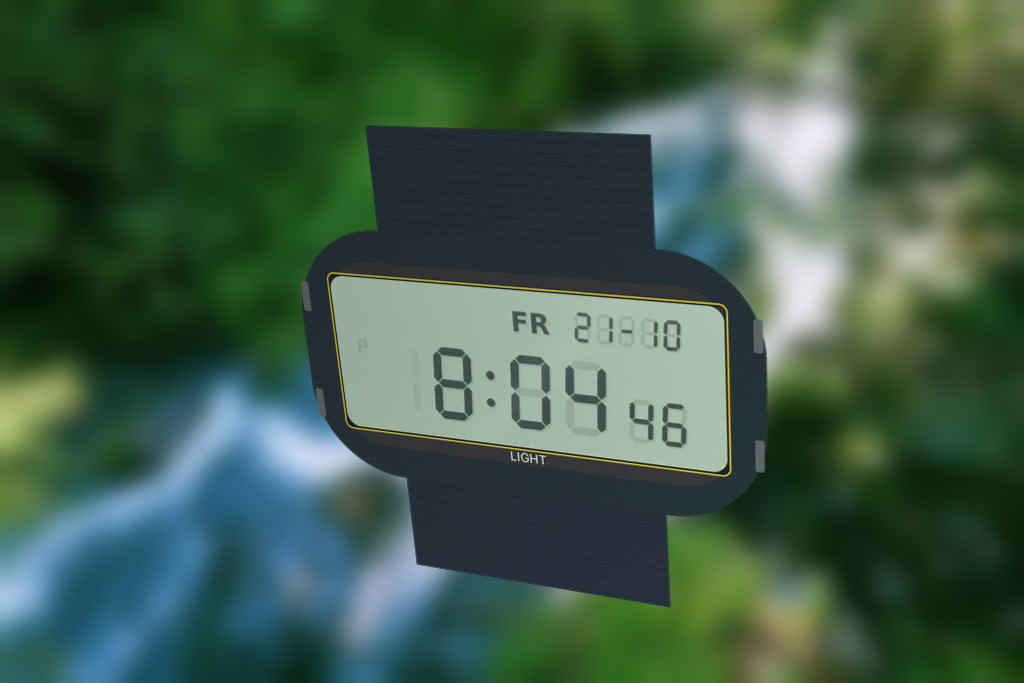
8:04:46
